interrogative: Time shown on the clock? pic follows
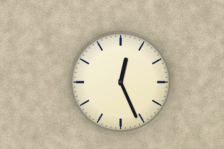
12:26
